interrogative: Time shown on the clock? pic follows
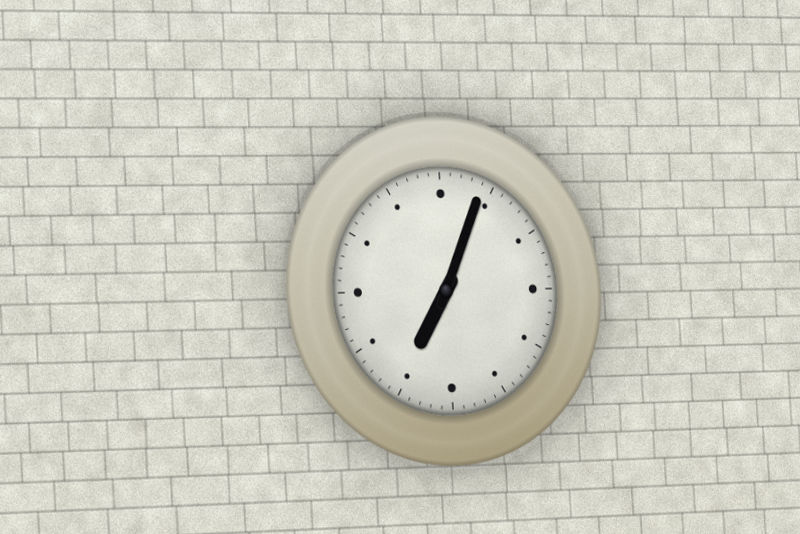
7:04
